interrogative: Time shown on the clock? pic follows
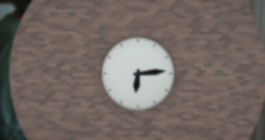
6:14
